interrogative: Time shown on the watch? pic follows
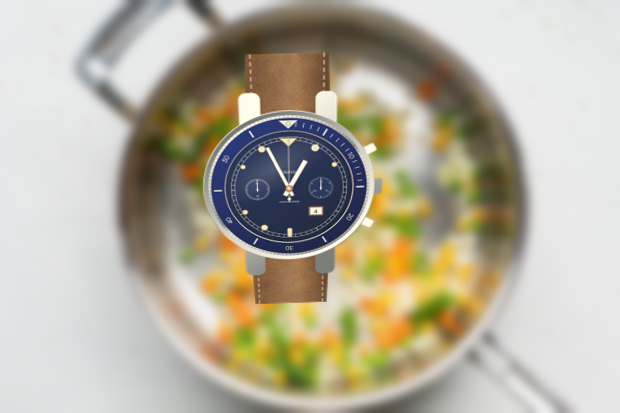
12:56
